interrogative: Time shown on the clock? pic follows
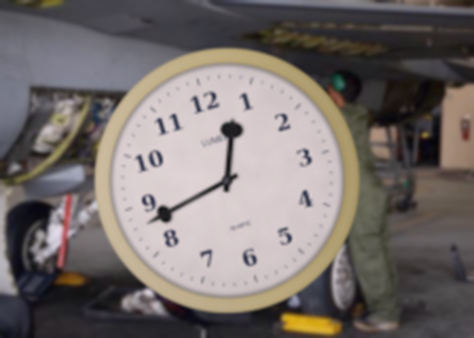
12:43
